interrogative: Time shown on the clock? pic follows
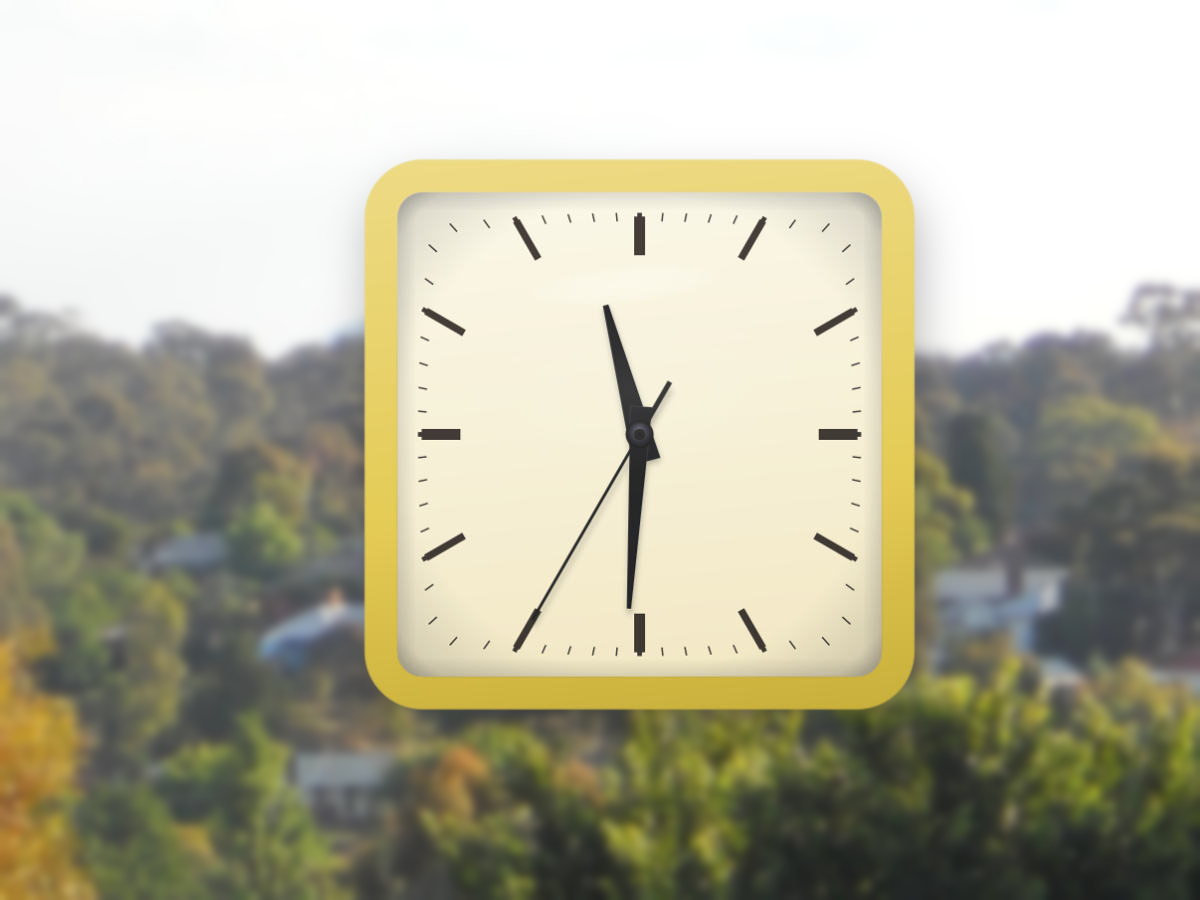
11:30:35
